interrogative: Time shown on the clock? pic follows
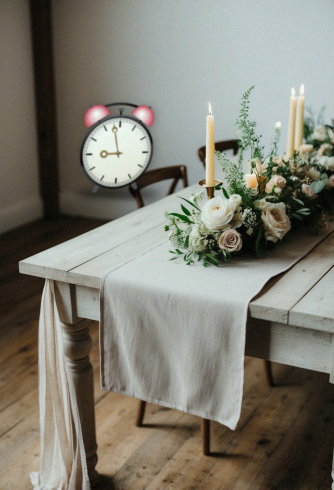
8:58
